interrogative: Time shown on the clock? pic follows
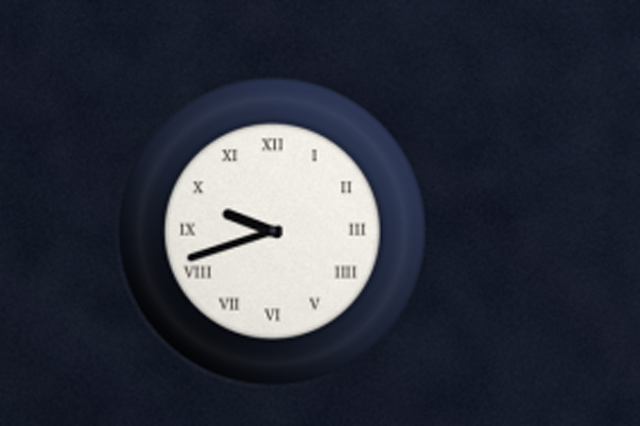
9:42
